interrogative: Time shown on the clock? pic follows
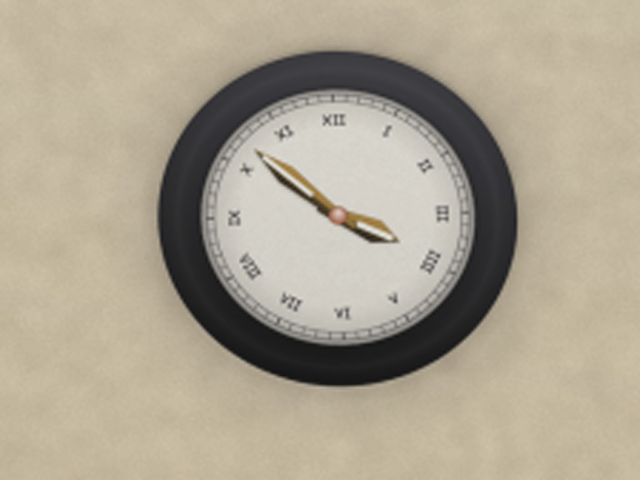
3:52
